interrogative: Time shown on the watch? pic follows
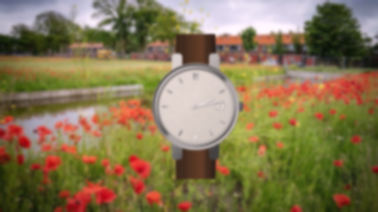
2:13
